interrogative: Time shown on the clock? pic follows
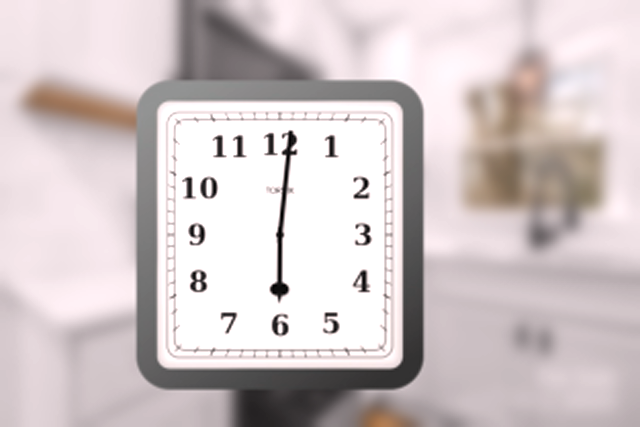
6:01
